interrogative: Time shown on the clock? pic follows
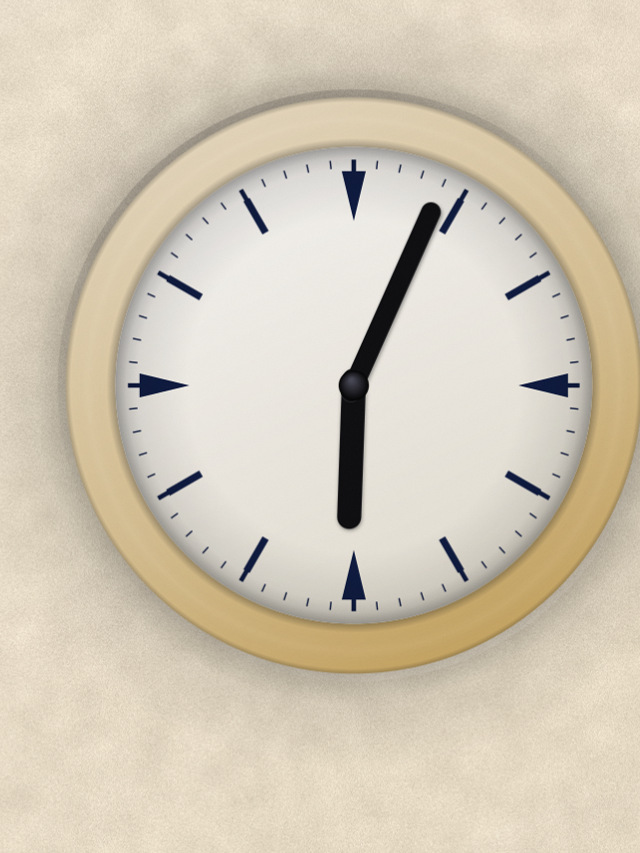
6:04
